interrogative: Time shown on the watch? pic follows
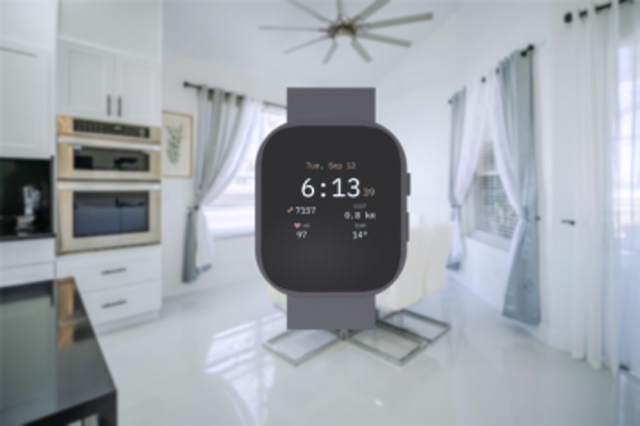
6:13
